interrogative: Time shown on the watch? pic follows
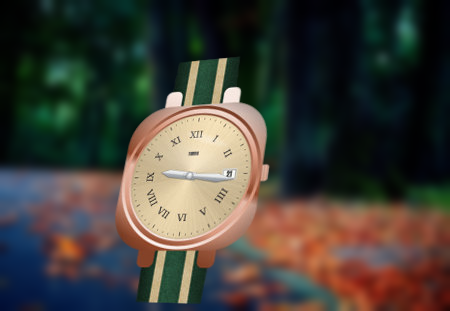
9:16
